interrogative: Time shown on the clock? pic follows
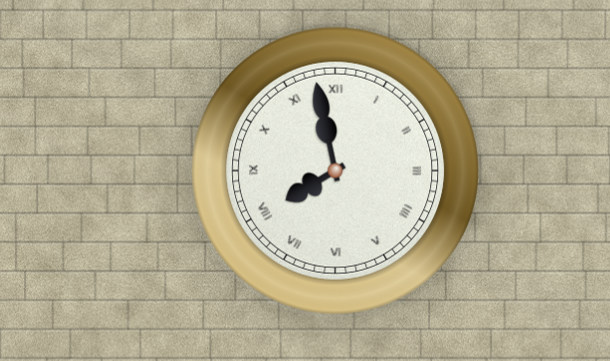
7:58
